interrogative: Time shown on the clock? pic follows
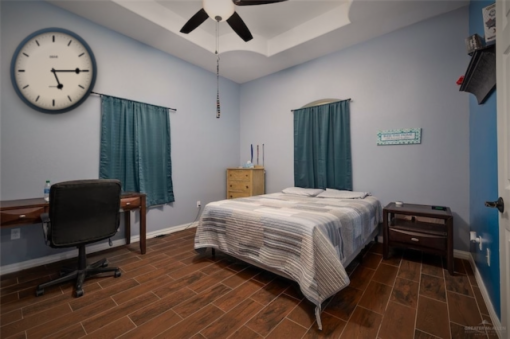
5:15
